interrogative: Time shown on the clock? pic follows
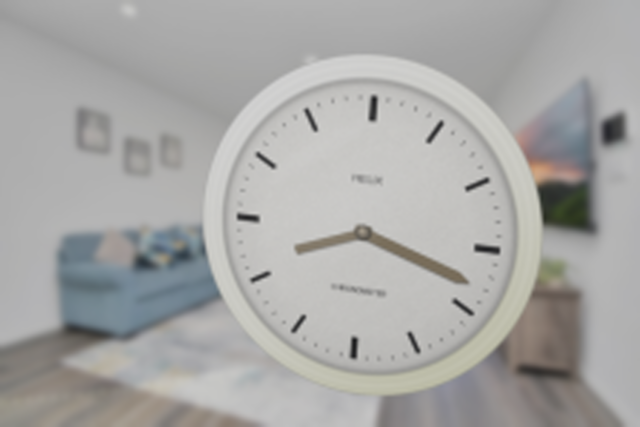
8:18
